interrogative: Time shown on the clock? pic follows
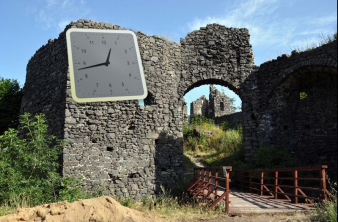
12:43
